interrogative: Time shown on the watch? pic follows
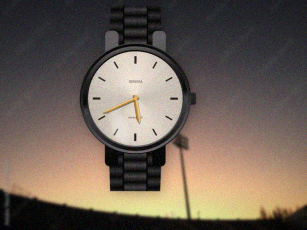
5:41
